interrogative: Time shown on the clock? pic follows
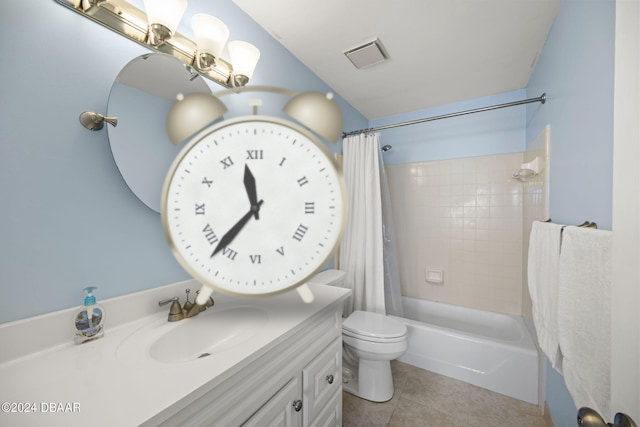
11:37
